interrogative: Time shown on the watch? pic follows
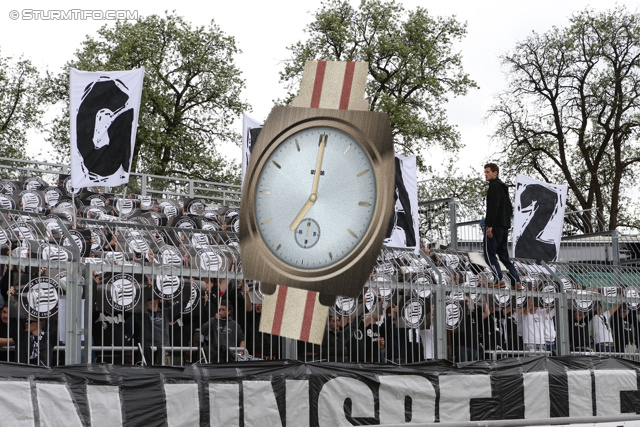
7:00
